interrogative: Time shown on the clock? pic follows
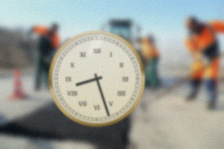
8:27
